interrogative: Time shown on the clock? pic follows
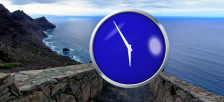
5:55
